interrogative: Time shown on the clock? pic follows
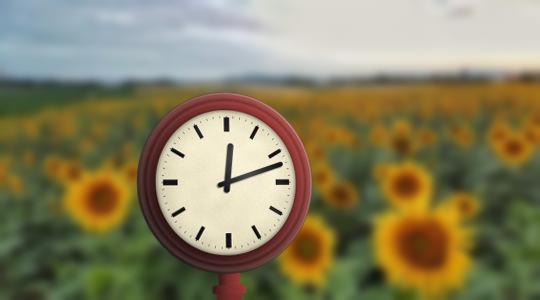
12:12
